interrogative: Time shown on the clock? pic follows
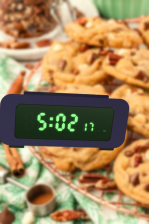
5:02:17
